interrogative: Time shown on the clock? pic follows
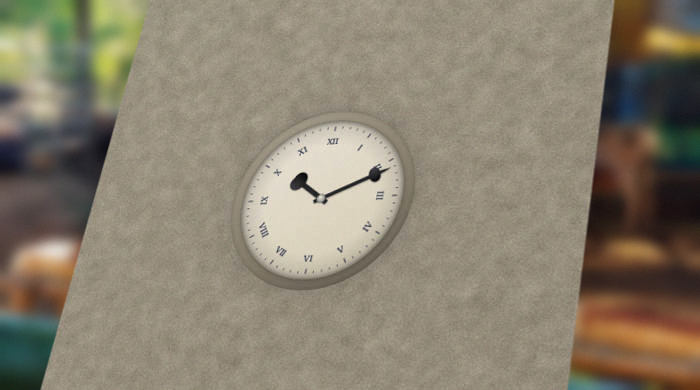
10:11
